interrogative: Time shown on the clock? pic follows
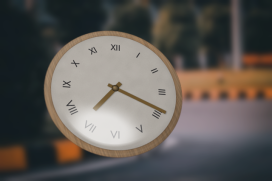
7:19
